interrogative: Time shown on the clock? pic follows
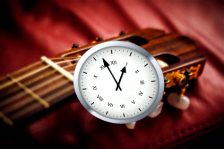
12:57
